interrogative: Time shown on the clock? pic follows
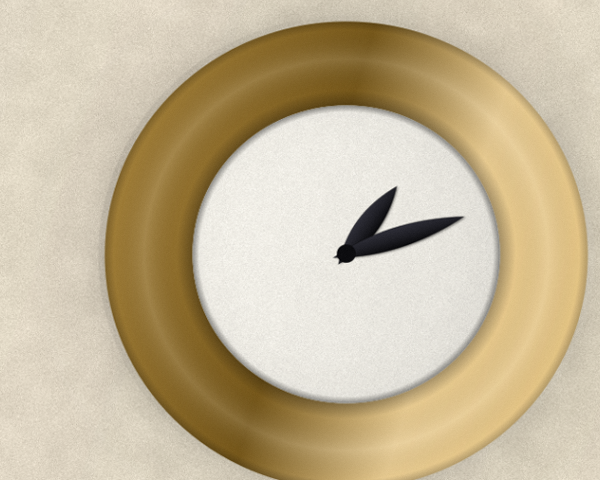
1:12
